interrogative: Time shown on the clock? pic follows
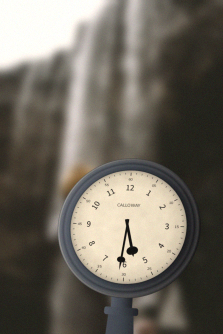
5:31
